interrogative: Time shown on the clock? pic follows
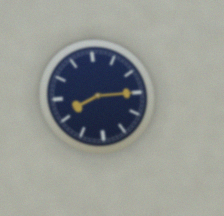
8:15
